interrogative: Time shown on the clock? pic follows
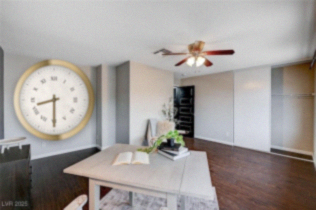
8:30
